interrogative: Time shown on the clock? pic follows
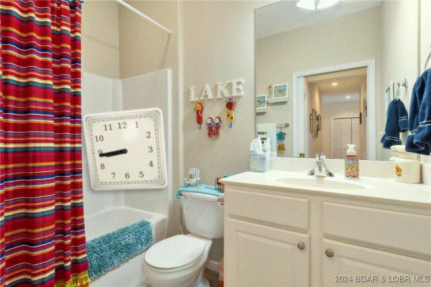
8:44
